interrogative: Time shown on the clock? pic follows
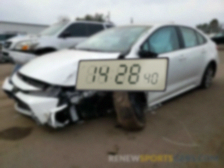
14:28
